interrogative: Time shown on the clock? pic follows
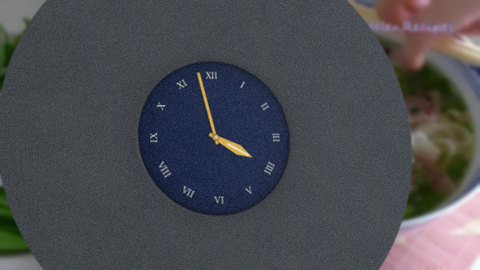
3:58
